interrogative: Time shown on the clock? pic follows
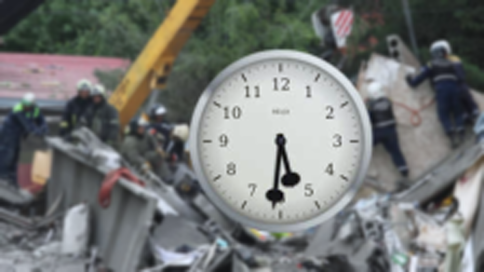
5:31
